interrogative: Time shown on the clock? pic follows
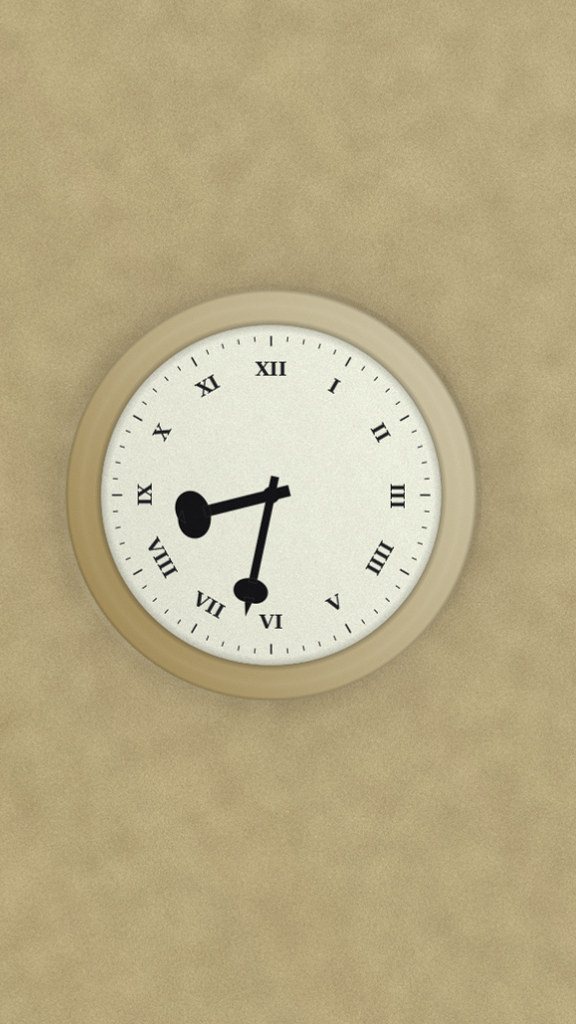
8:32
